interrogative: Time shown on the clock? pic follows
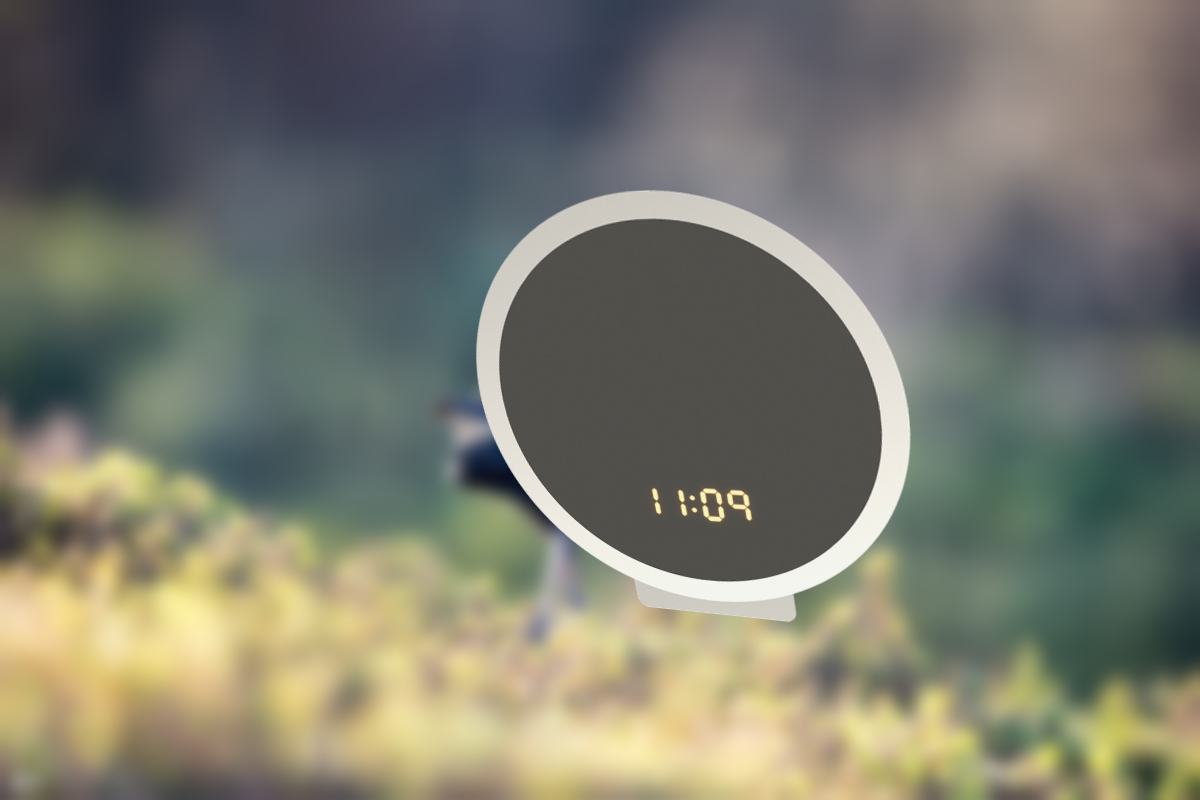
11:09
